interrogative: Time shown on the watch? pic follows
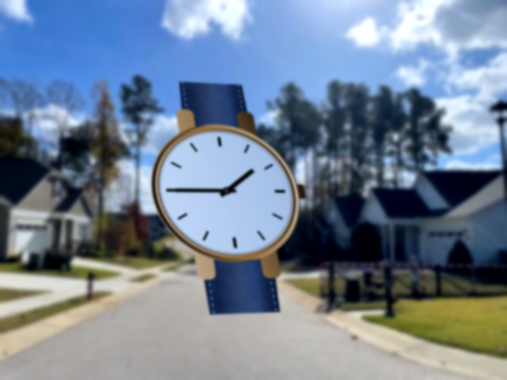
1:45
